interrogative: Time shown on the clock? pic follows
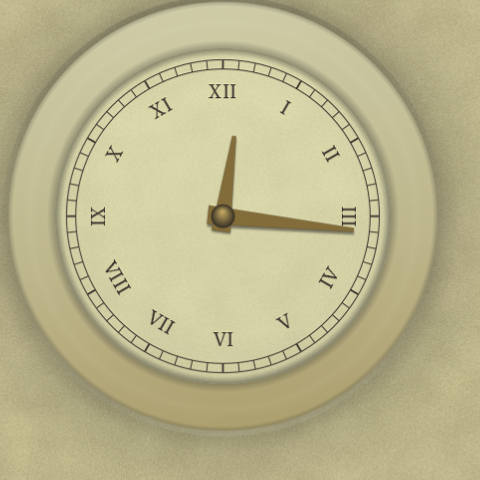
12:16
